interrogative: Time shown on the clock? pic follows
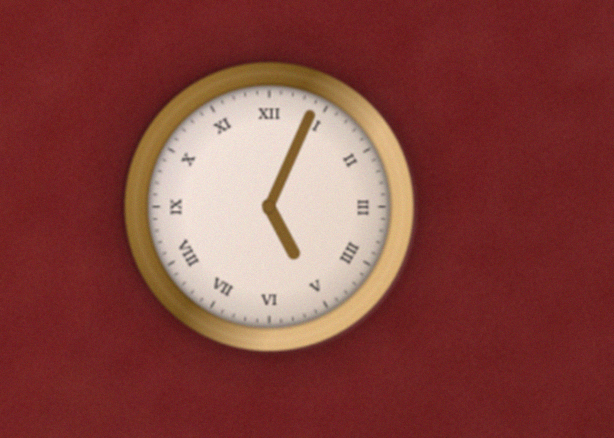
5:04
